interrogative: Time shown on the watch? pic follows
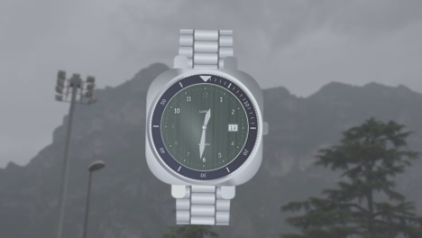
12:31
